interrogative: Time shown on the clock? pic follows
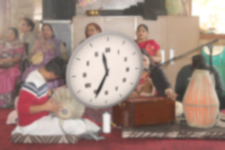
11:34
